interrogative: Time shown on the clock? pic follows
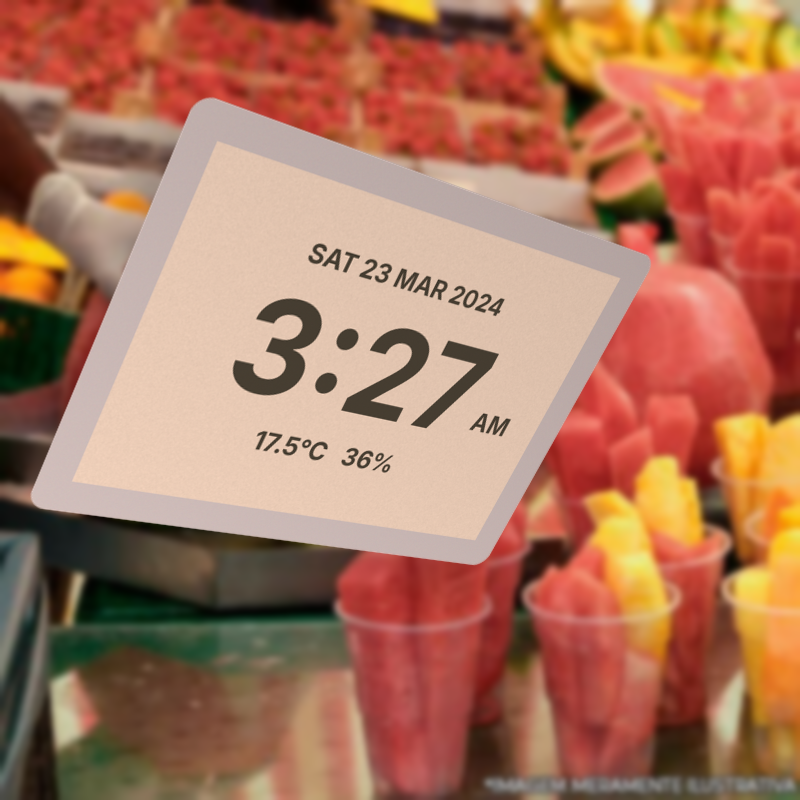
3:27
